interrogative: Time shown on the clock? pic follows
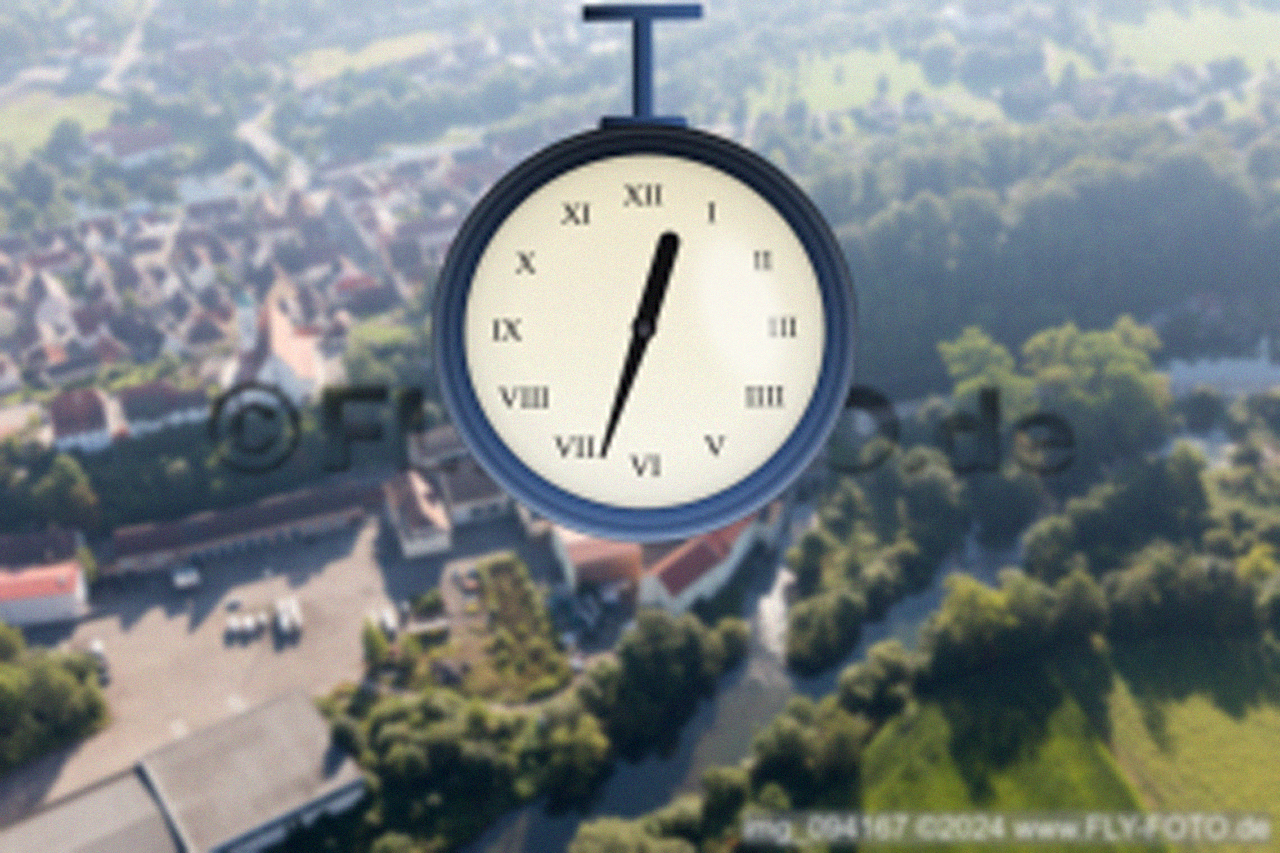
12:33
